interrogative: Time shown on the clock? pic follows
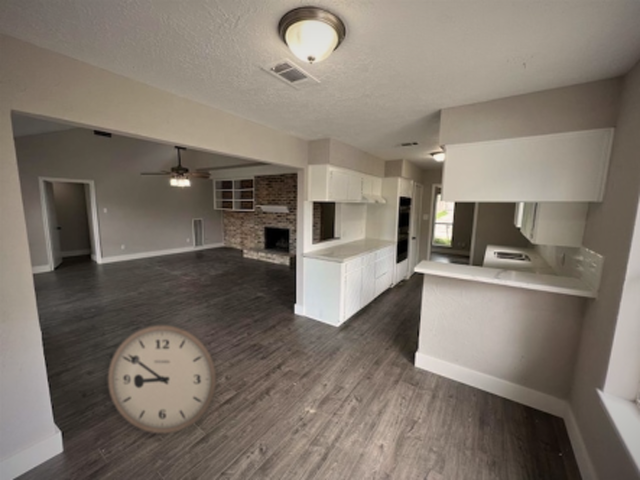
8:51
